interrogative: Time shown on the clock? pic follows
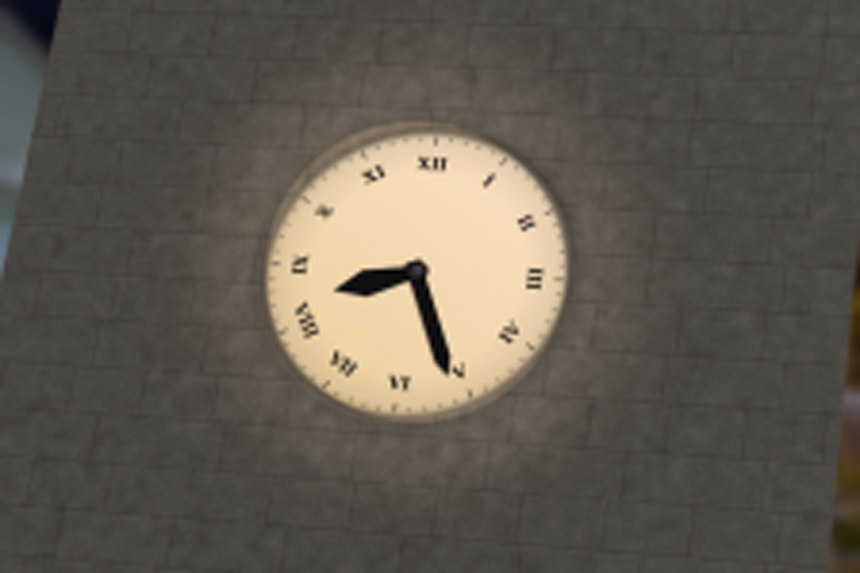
8:26
